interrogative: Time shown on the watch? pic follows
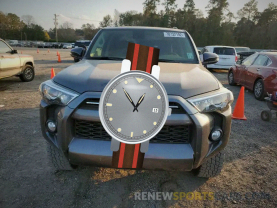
12:53
